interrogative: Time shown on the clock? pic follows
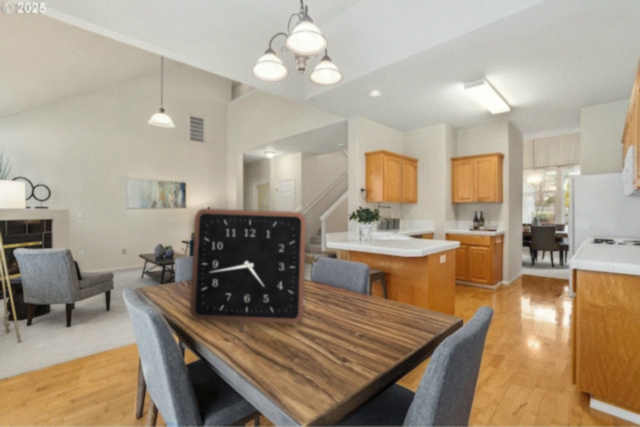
4:43
